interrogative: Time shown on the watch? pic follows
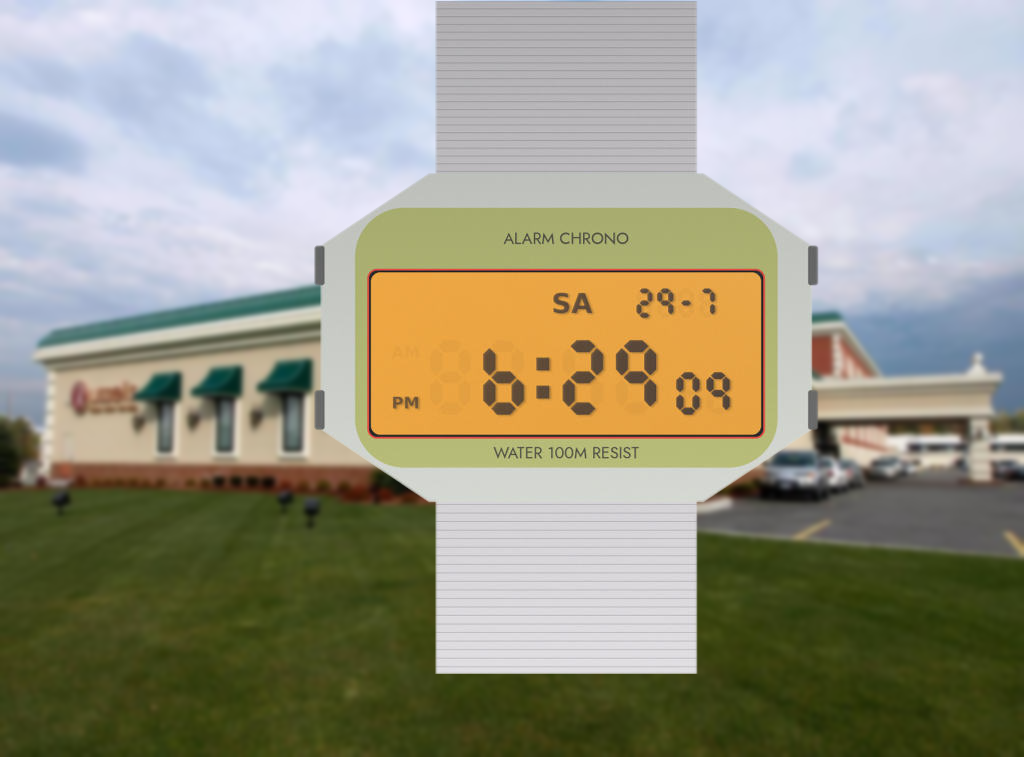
6:29:09
